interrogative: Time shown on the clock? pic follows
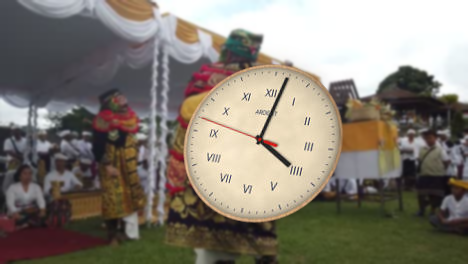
4:01:47
